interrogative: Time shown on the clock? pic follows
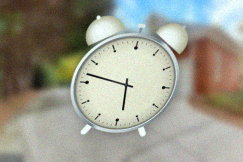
5:47
